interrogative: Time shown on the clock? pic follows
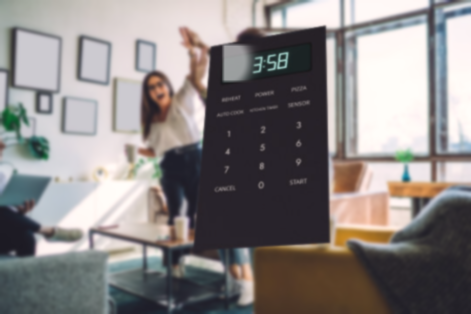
3:58
